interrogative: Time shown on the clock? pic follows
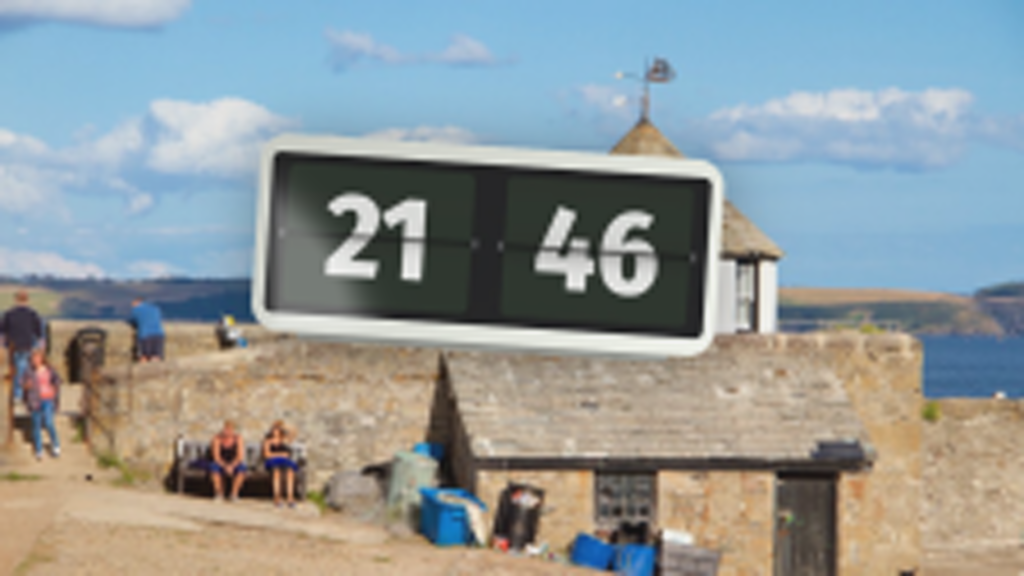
21:46
